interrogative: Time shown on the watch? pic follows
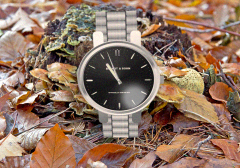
10:57
